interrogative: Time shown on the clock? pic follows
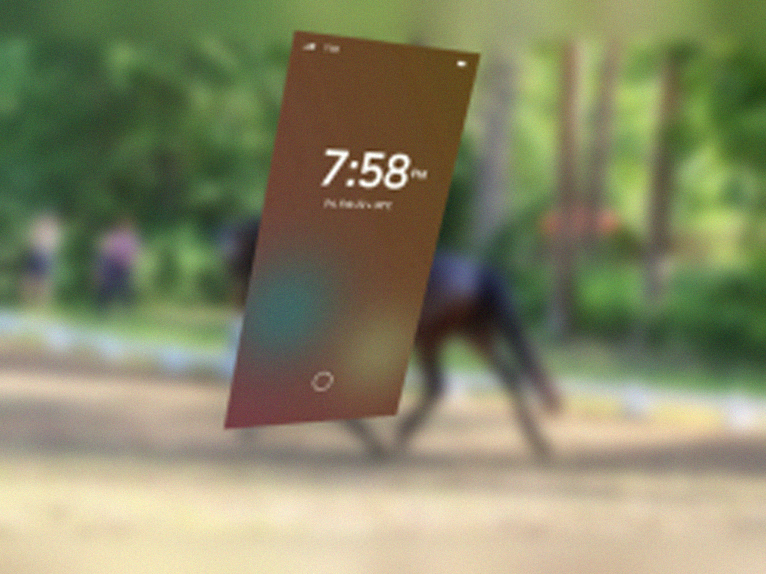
7:58
